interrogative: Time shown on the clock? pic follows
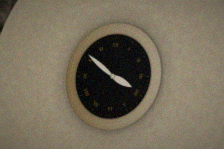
3:51
